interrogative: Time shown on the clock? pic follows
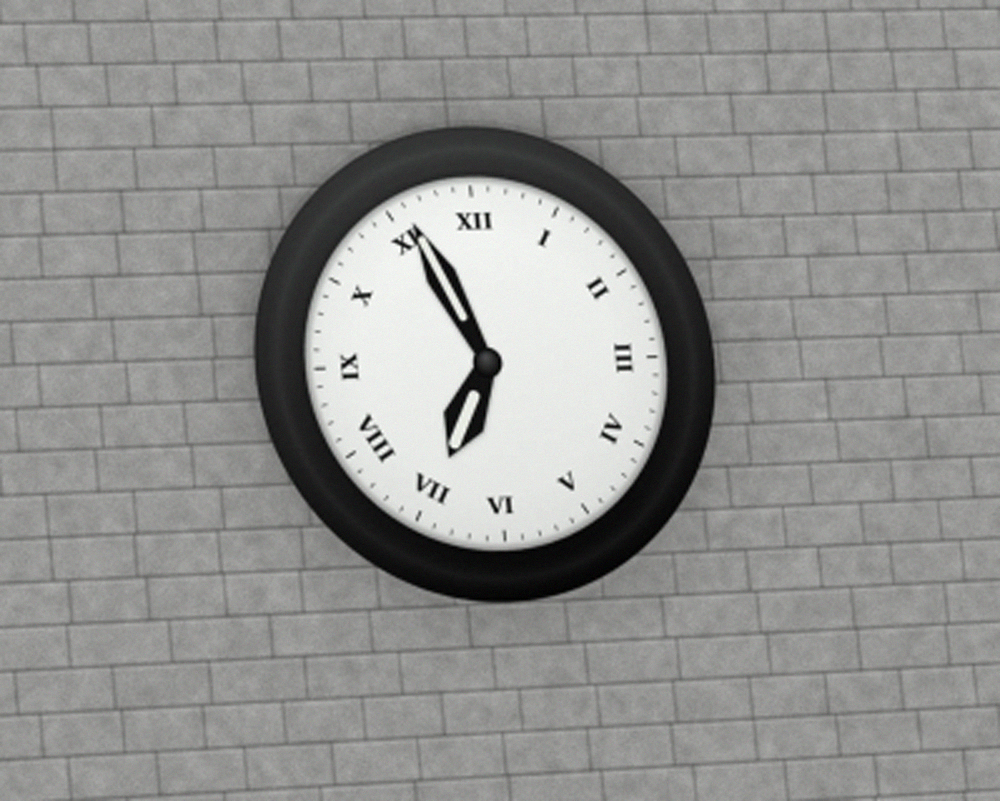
6:56
